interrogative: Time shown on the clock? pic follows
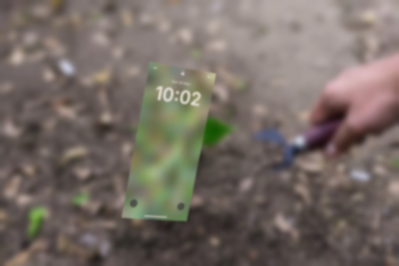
10:02
